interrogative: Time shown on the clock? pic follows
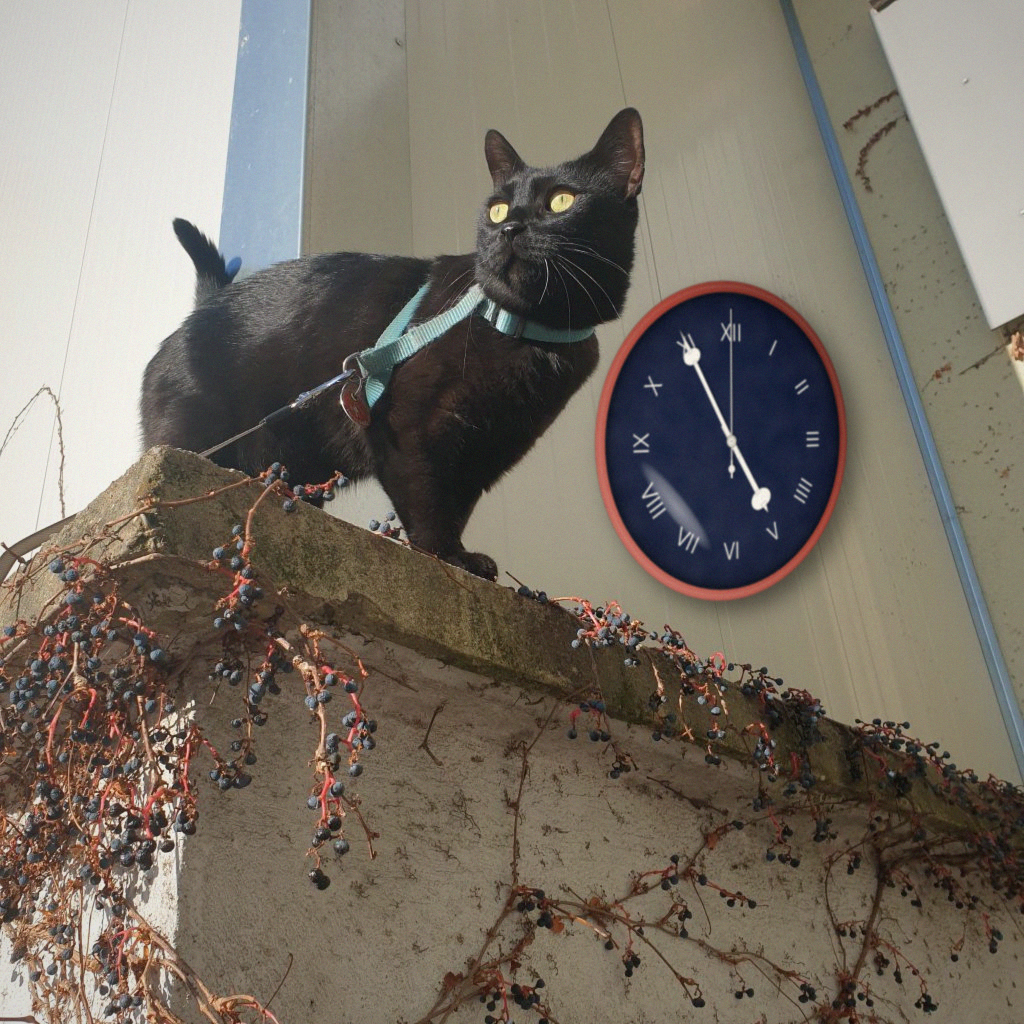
4:55:00
